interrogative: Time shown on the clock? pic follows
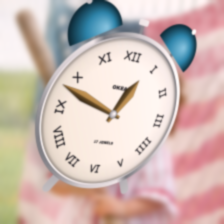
12:48
